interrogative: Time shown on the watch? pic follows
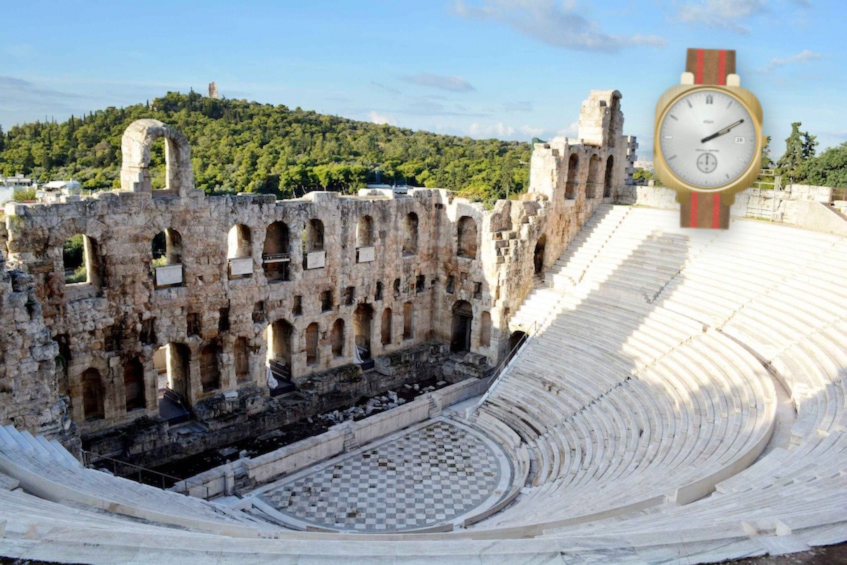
2:10
